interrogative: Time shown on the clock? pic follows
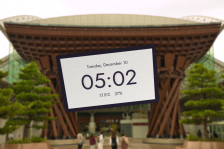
5:02
